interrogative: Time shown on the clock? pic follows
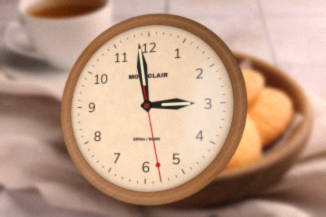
2:58:28
